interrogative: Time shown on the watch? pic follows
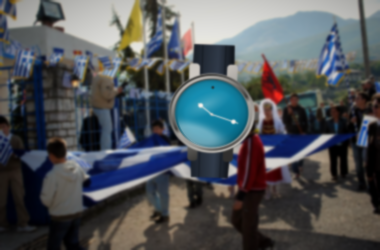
10:18
